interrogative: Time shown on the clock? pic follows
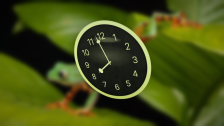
7:58
